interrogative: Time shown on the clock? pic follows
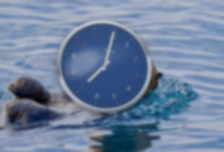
7:00
